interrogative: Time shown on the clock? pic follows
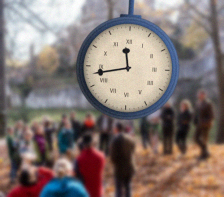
11:43
